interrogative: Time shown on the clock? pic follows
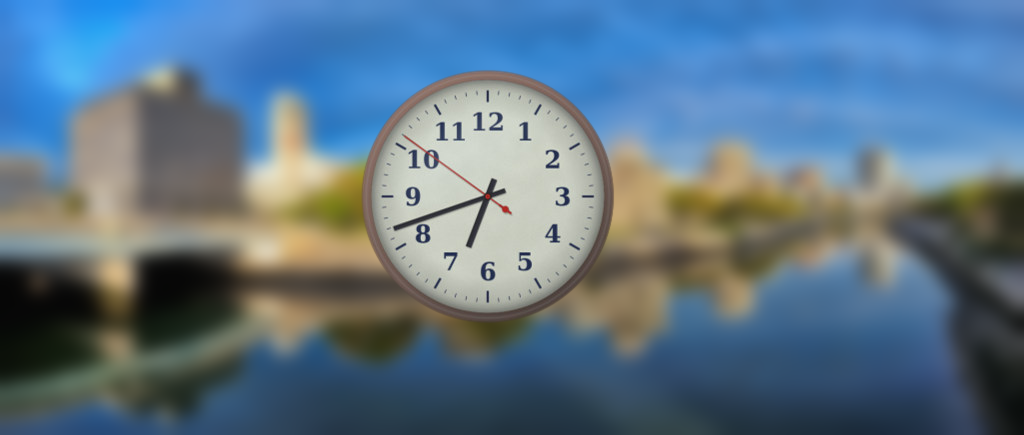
6:41:51
